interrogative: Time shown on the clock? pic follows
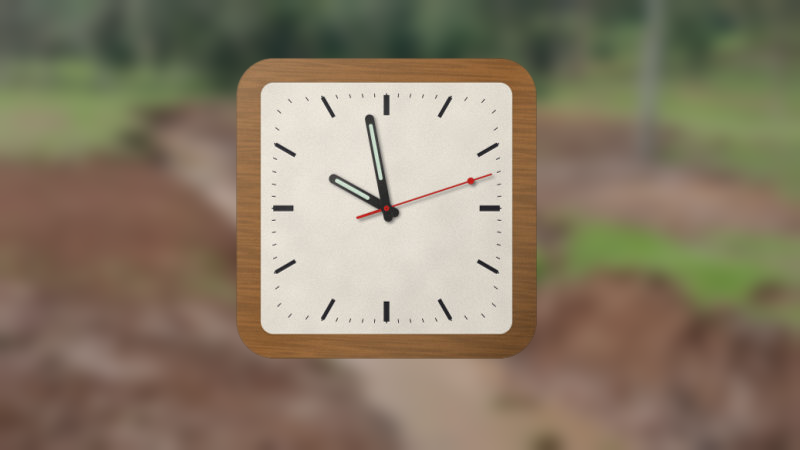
9:58:12
